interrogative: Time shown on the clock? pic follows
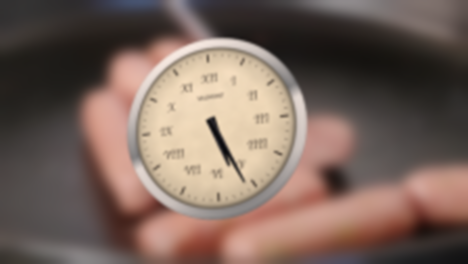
5:26
